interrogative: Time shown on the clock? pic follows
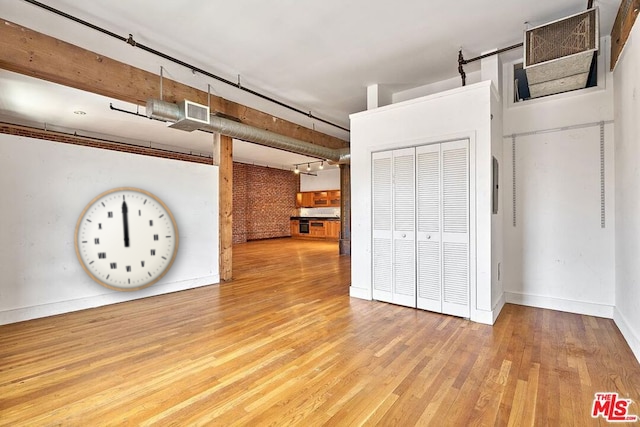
12:00
